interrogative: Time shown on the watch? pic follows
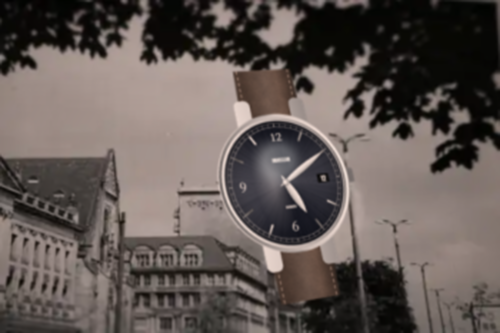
5:10
